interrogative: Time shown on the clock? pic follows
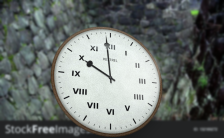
9:59
